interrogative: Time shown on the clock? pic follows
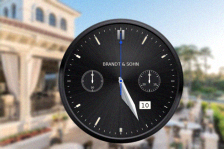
5:26
